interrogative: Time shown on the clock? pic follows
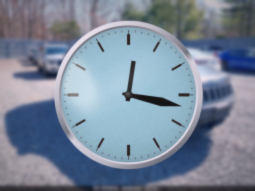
12:17
